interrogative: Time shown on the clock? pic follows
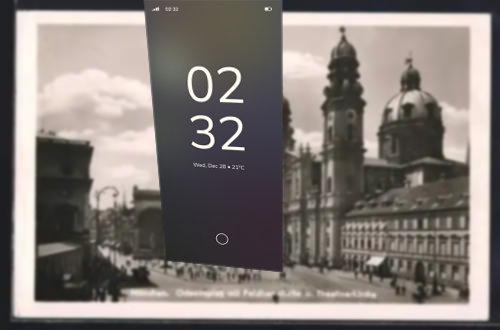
2:32
